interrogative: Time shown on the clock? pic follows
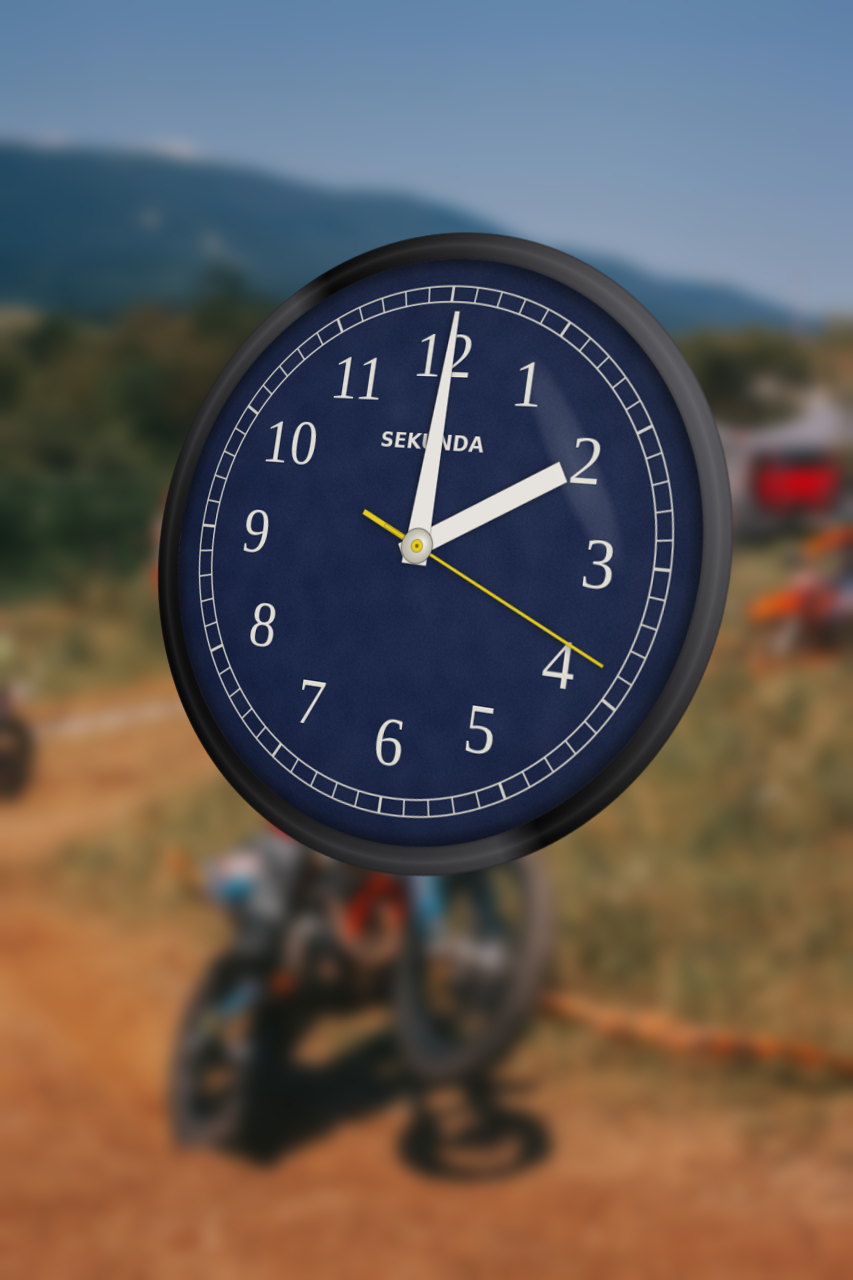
2:00:19
